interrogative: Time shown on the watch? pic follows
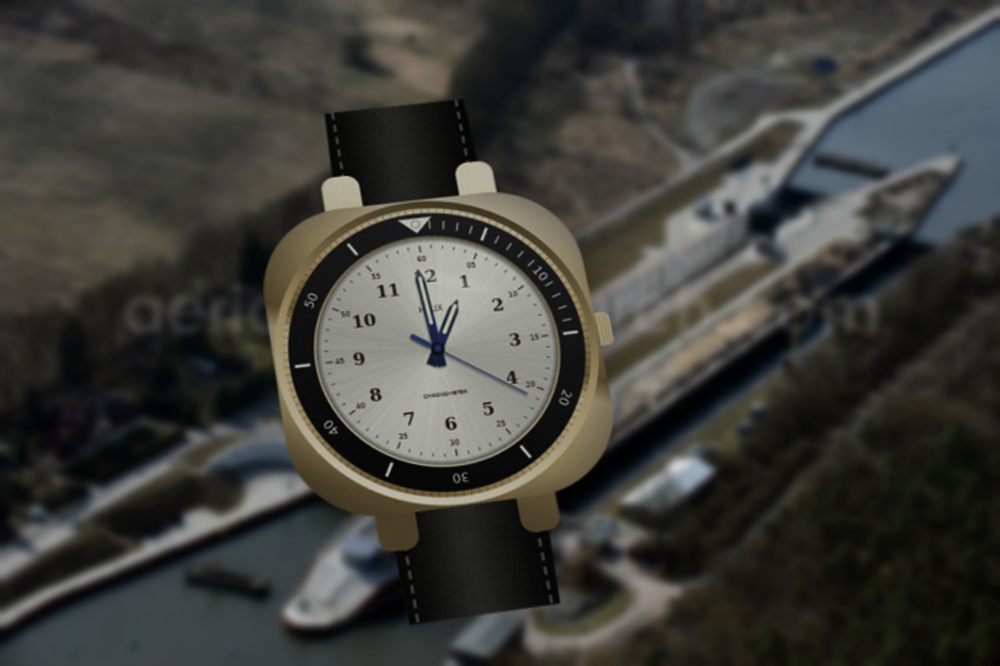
12:59:21
